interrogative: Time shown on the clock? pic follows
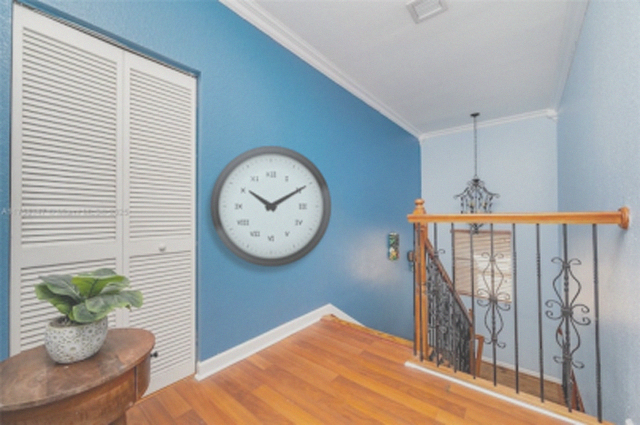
10:10
